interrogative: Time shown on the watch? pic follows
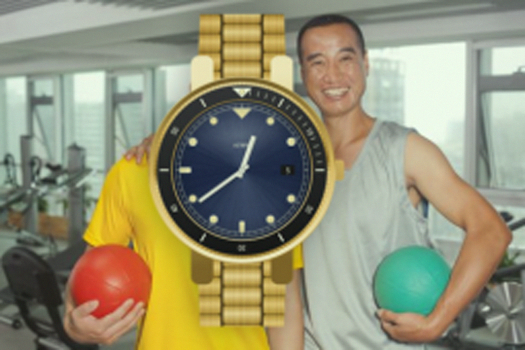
12:39
